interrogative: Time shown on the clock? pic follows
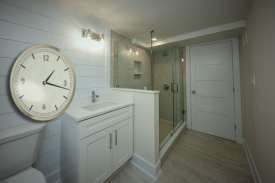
1:17
